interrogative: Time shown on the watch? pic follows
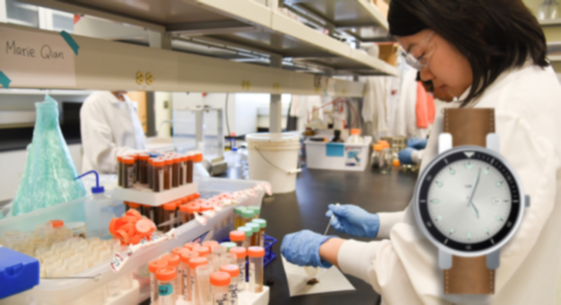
5:03
